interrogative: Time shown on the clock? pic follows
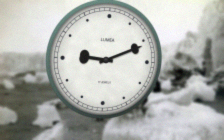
9:11
